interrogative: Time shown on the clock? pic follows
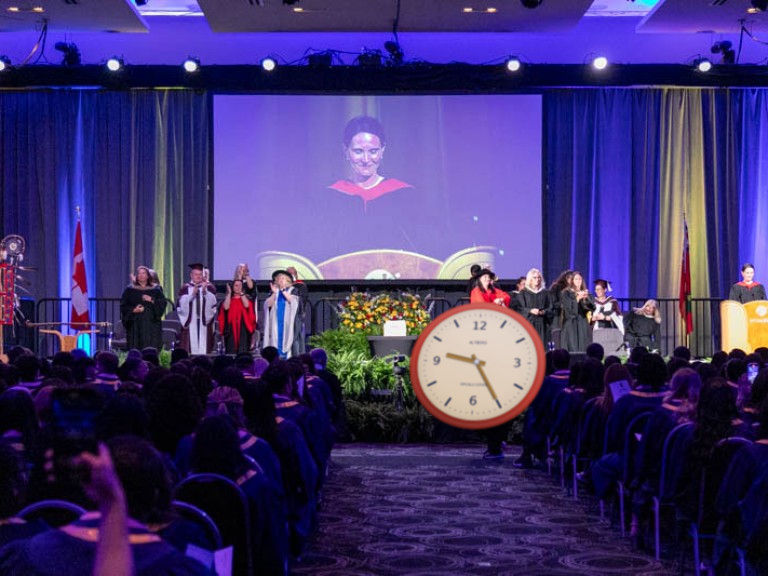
9:25
